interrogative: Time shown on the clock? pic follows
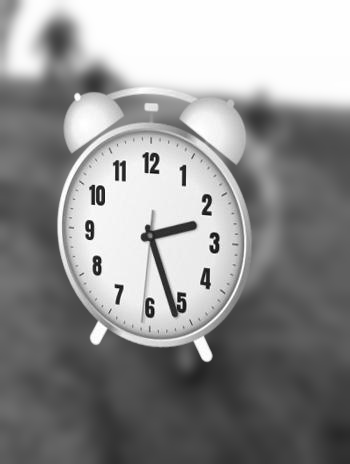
2:26:31
